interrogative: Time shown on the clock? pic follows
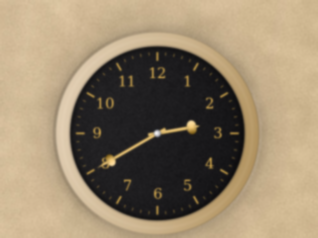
2:40
